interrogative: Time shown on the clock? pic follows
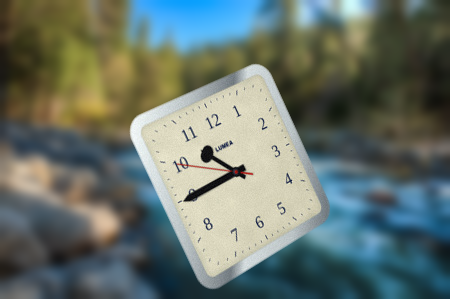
10:44:50
